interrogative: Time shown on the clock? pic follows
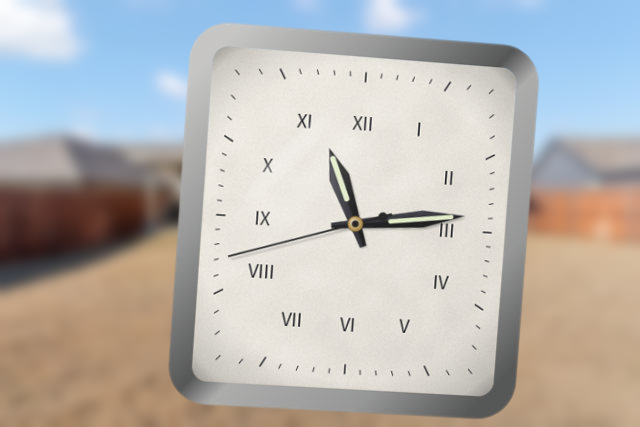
11:13:42
